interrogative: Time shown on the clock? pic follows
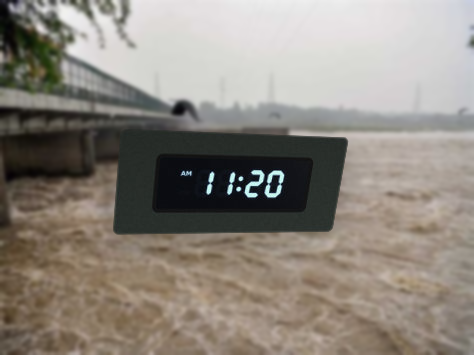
11:20
